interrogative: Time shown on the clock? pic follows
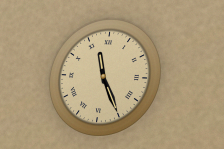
11:25
